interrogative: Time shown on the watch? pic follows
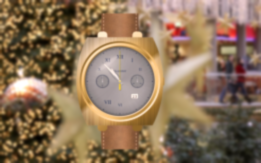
10:53
